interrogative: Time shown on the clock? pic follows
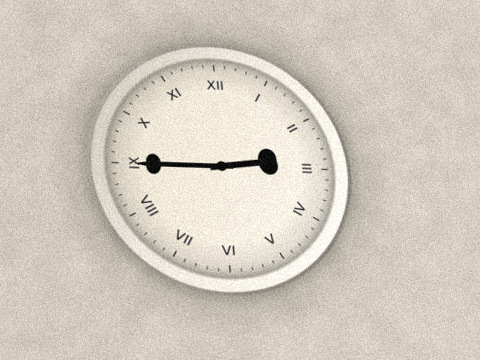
2:45
